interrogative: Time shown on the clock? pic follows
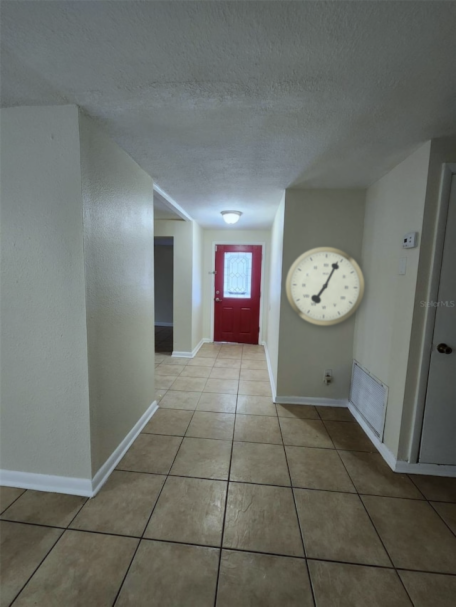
7:04
